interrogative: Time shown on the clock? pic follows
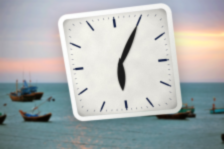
6:05
